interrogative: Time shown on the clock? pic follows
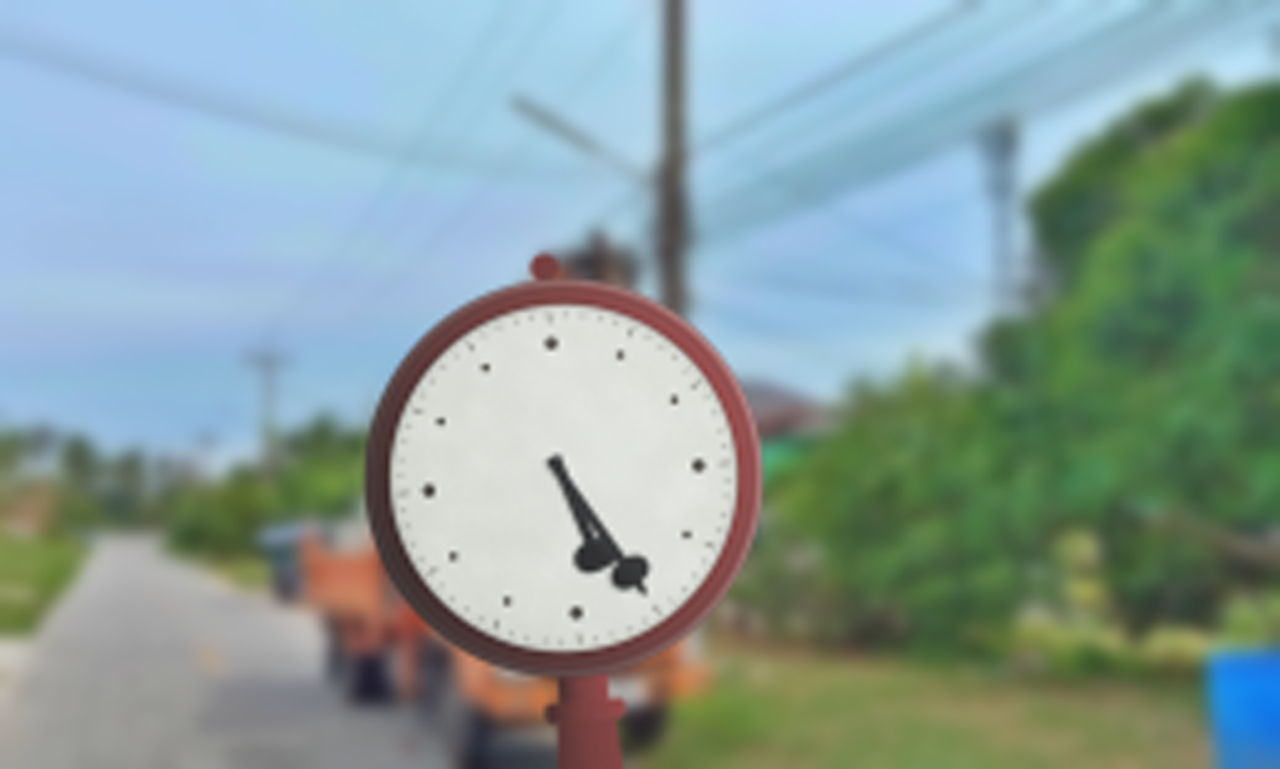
5:25
